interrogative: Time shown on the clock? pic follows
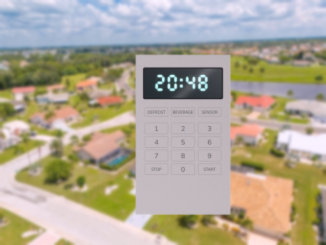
20:48
